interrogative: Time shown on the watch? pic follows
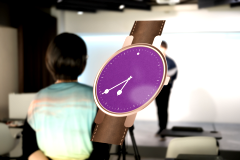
6:39
